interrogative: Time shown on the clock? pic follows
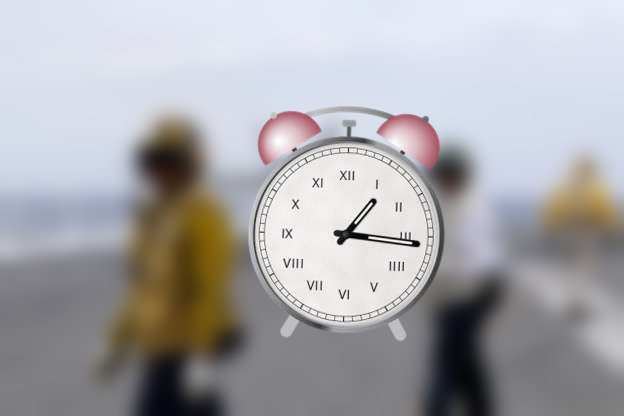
1:16
